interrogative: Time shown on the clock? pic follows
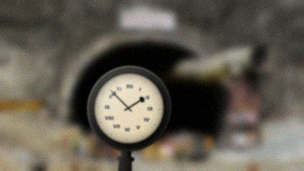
1:52
